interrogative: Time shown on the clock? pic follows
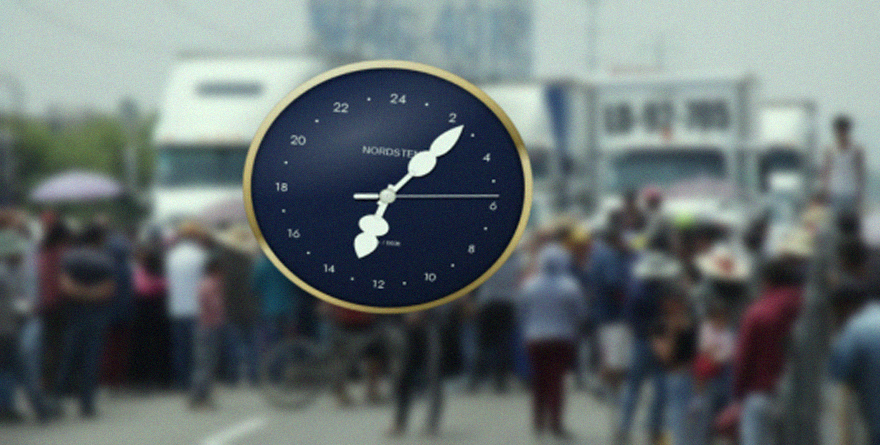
13:06:14
